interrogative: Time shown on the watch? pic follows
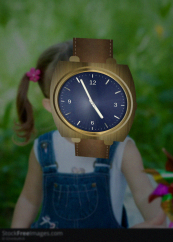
4:56
